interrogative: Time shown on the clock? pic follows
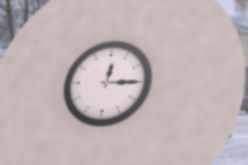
12:15
